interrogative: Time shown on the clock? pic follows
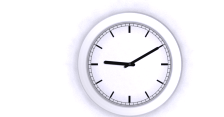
9:10
